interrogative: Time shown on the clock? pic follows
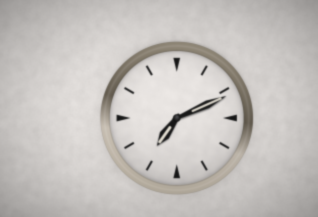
7:11
